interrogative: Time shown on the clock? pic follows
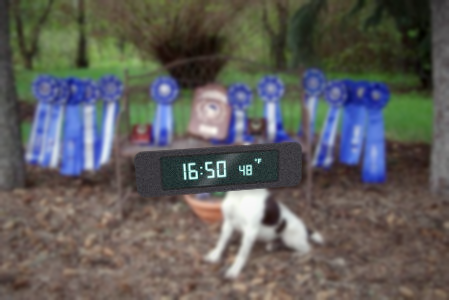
16:50
